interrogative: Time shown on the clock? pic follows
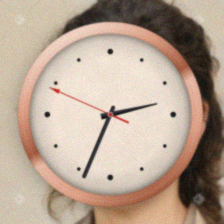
2:33:49
